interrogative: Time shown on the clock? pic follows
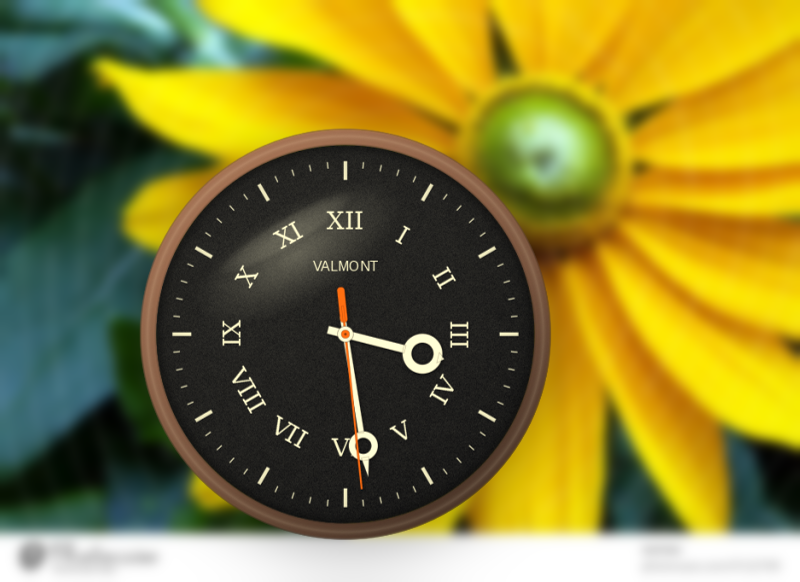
3:28:29
